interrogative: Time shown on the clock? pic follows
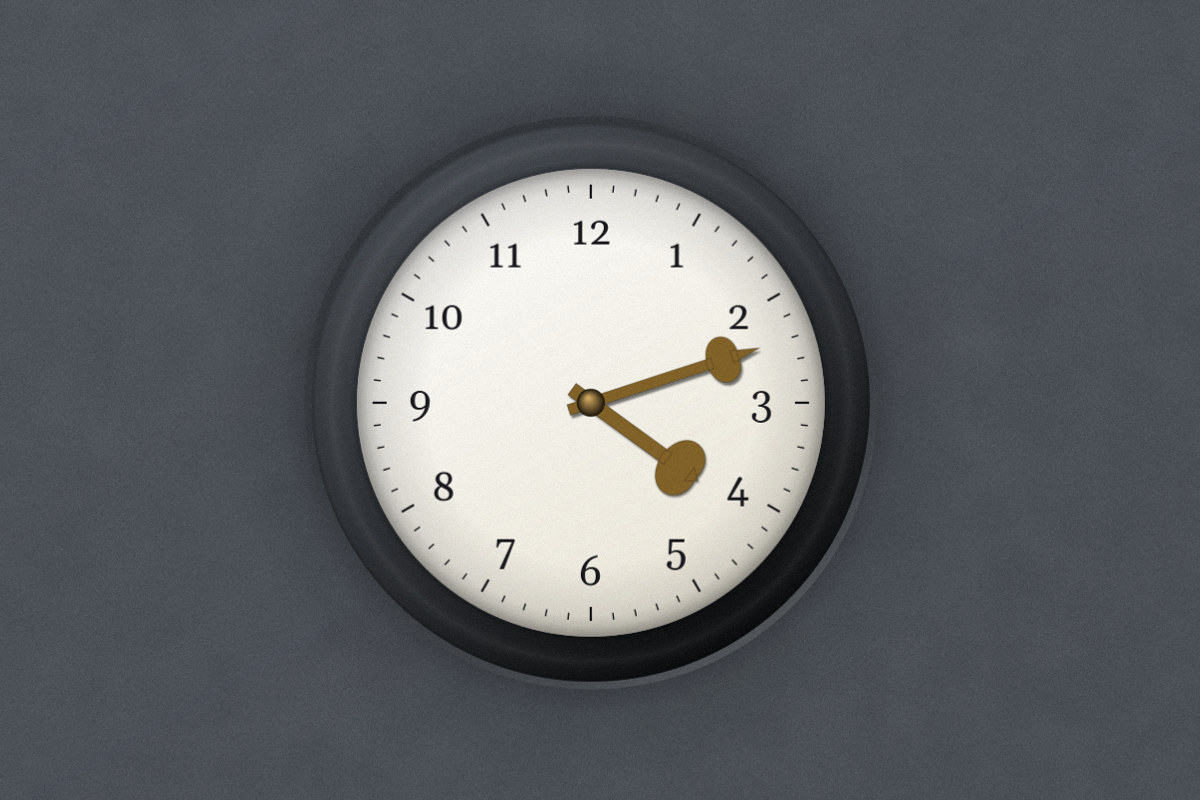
4:12
